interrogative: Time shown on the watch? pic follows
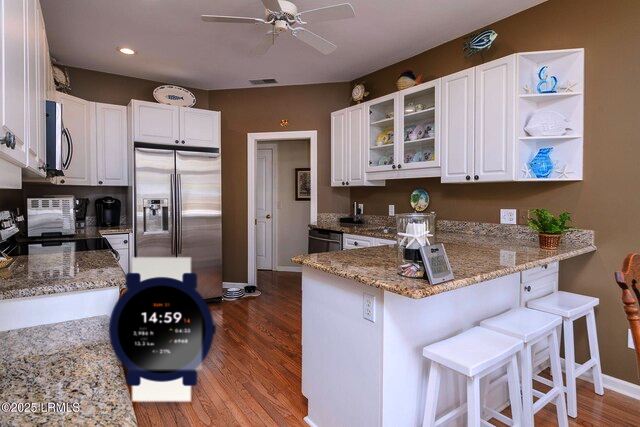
14:59
